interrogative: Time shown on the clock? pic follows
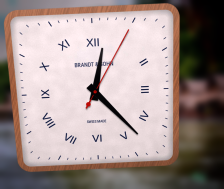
12:23:05
